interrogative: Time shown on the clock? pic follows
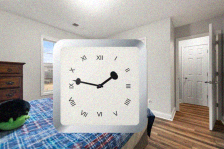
1:47
